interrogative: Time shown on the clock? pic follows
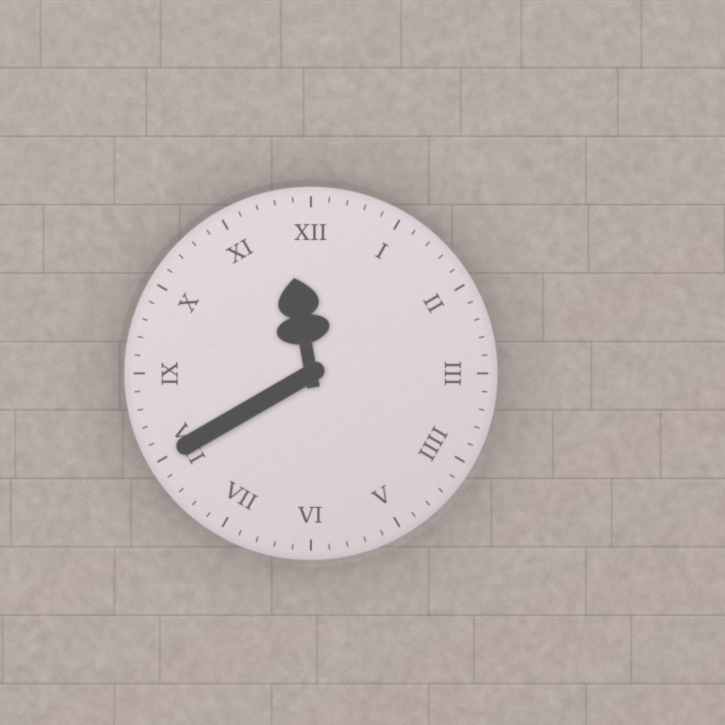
11:40
